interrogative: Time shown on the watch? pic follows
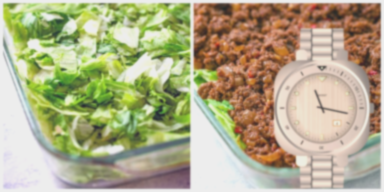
11:17
